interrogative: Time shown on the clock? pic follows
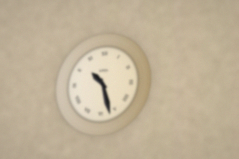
10:27
